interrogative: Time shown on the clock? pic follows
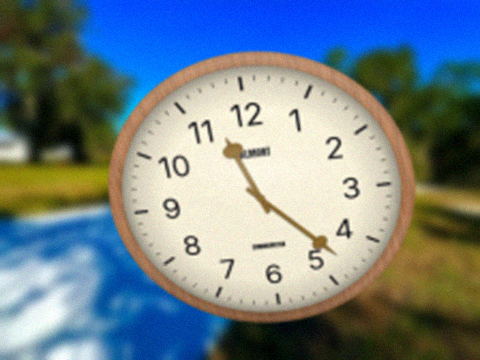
11:23
